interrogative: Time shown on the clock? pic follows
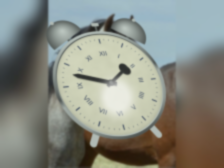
1:48
